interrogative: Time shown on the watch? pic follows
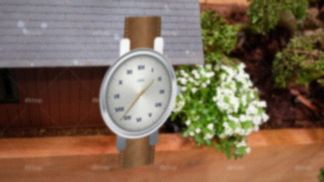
1:37
